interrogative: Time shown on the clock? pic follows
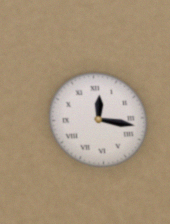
12:17
